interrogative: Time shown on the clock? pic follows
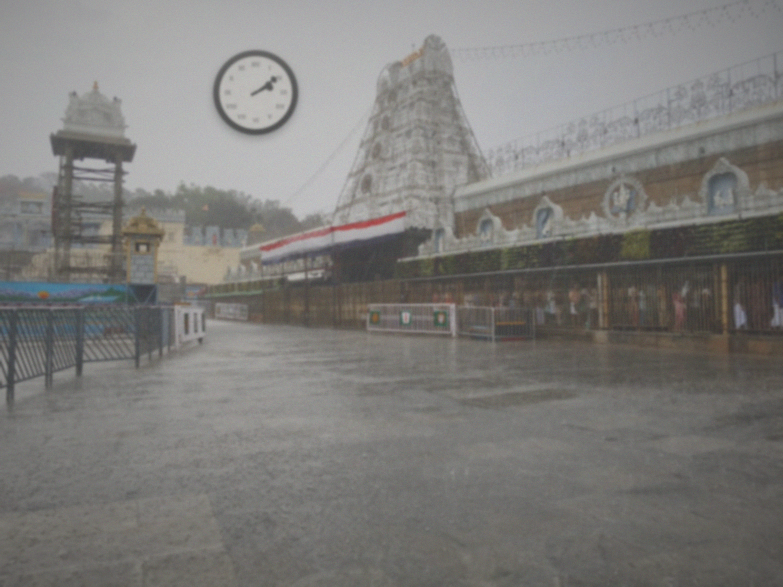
2:09
